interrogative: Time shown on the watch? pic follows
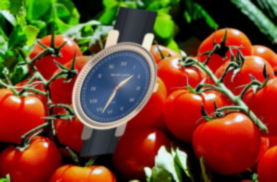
1:33
